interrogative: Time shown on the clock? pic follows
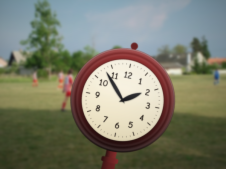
1:53
